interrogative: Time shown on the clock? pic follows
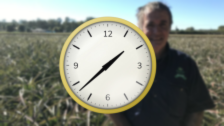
1:38
